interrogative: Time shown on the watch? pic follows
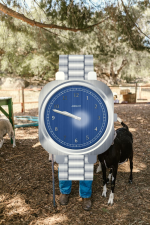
9:48
